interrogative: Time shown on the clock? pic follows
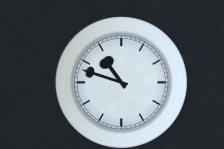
10:48
